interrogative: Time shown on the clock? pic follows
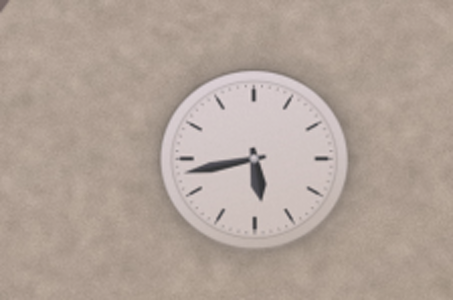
5:43
